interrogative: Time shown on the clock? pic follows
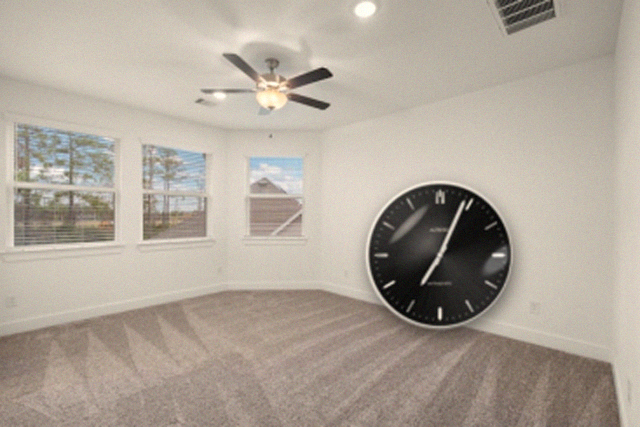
7:04
